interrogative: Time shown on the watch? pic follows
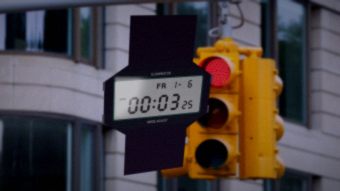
0:03
